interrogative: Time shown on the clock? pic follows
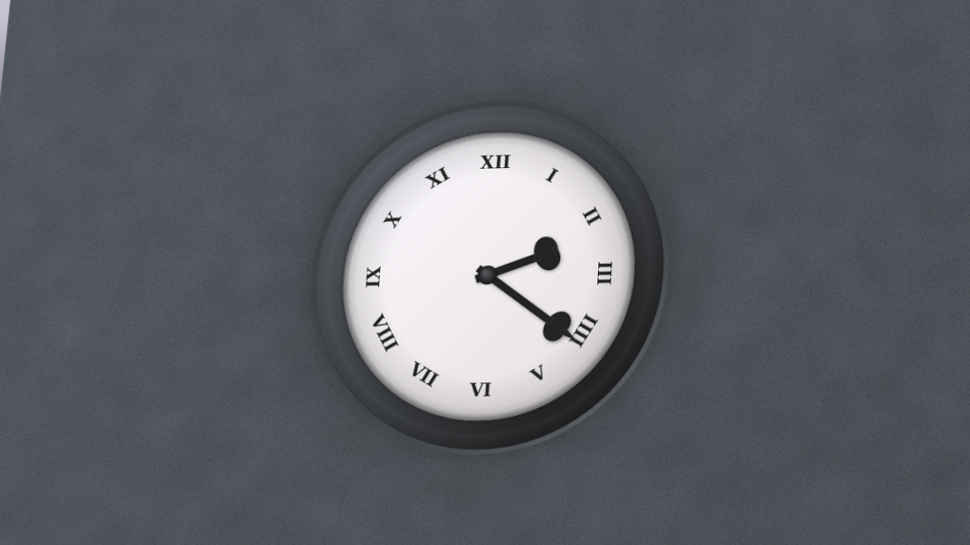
2:21
